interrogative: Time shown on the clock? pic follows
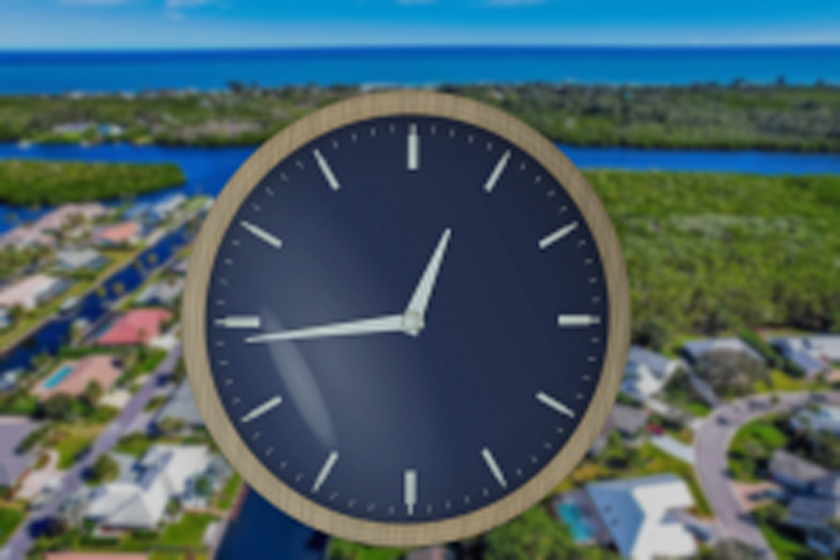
12:44
